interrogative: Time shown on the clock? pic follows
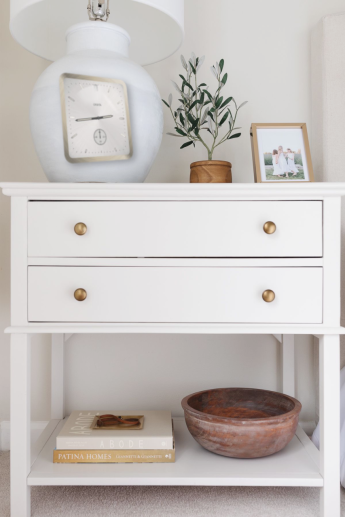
2:44
